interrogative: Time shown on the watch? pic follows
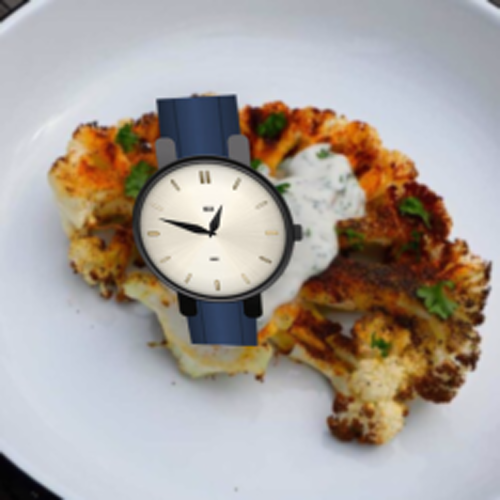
12:48
